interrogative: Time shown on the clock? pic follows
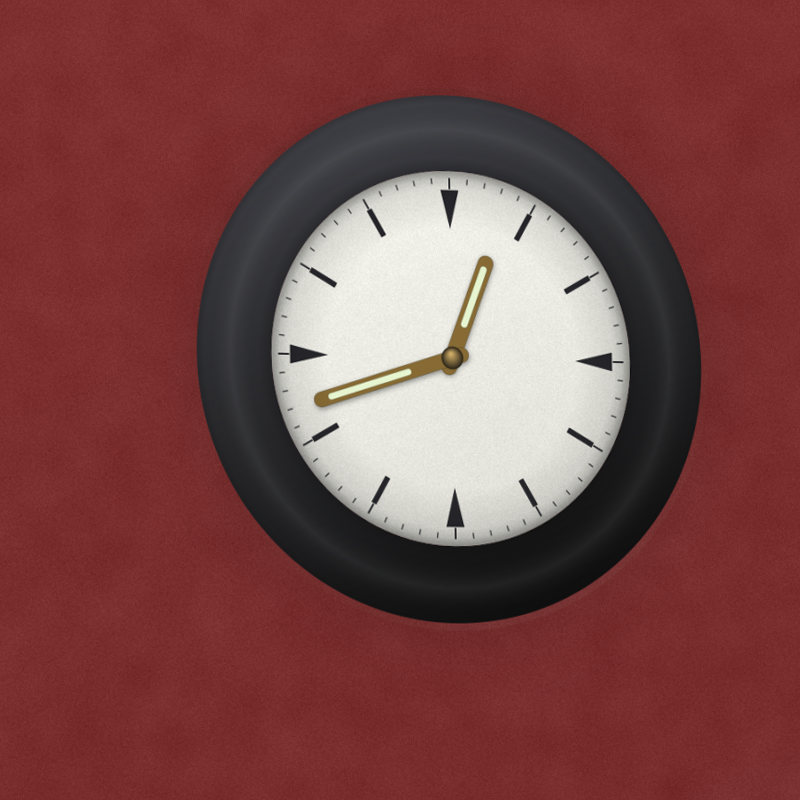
12:42
